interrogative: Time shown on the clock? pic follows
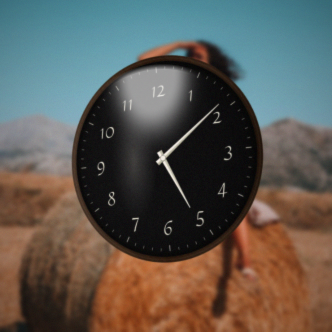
5:09
